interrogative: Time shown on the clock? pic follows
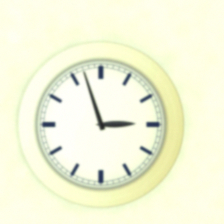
2:57
